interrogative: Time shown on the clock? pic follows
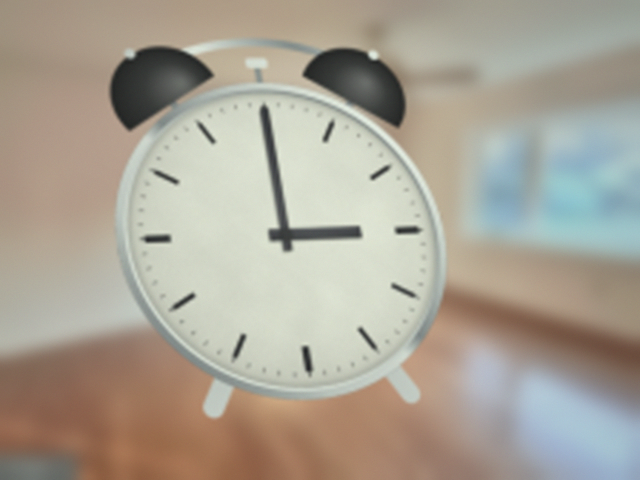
3:00
